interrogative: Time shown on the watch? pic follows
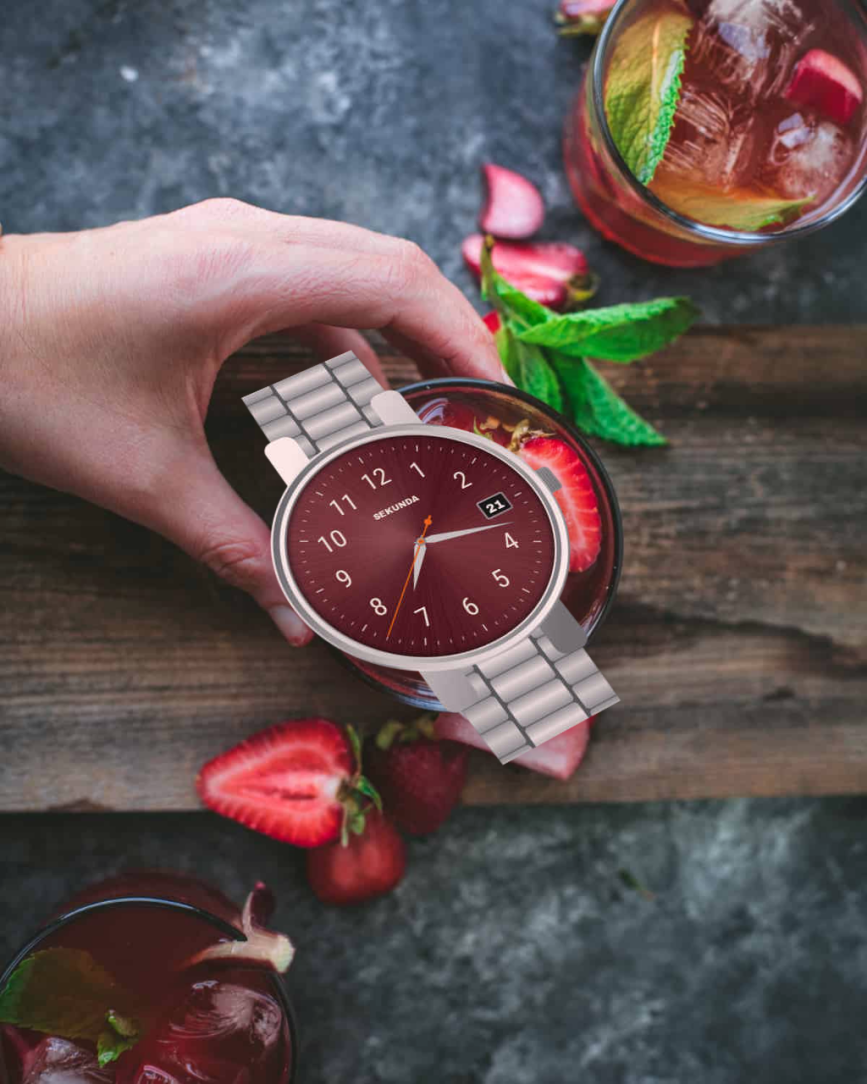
7:17:38
